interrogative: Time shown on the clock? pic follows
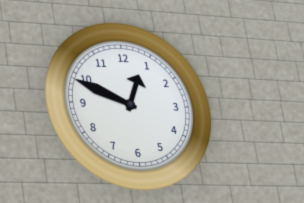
12:49
